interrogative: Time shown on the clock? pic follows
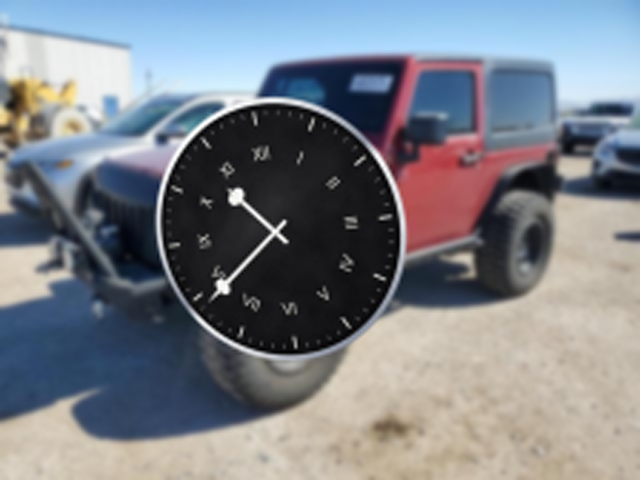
10:39
